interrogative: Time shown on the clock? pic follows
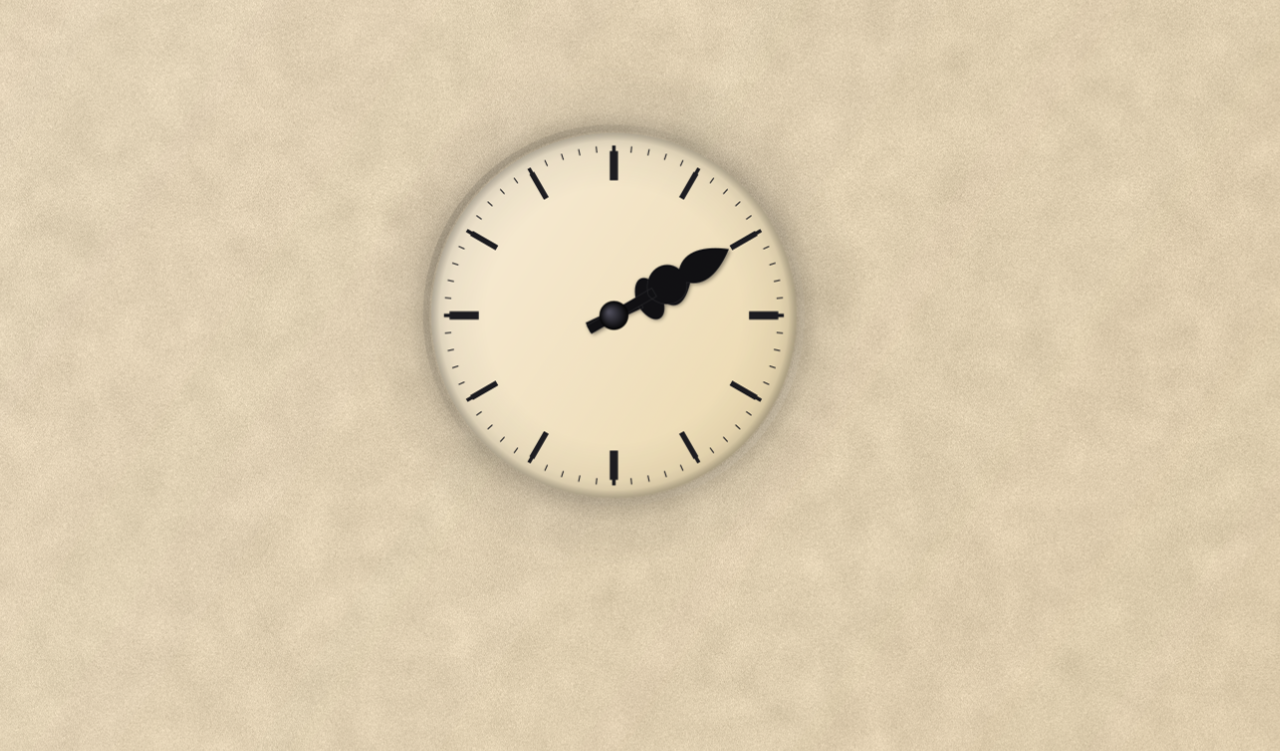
2:10
